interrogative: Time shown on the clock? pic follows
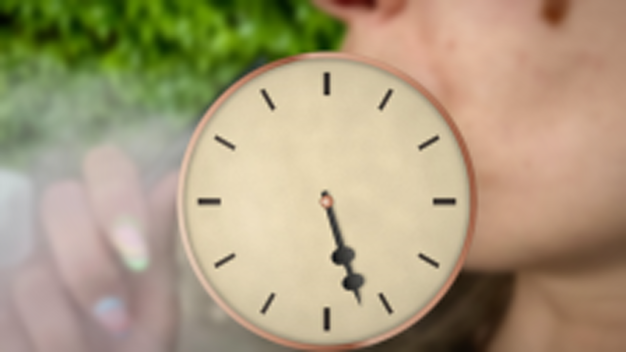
5:27
